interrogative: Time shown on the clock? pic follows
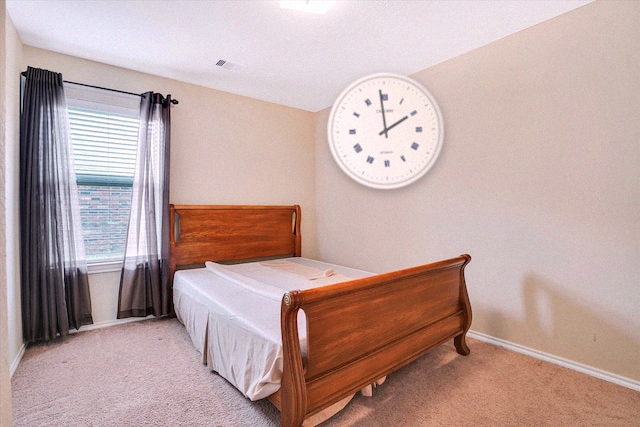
1:59
